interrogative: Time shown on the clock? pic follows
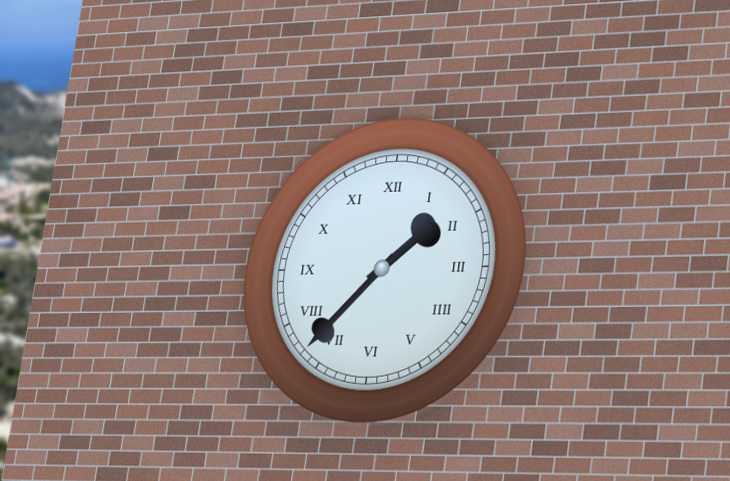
1:37
